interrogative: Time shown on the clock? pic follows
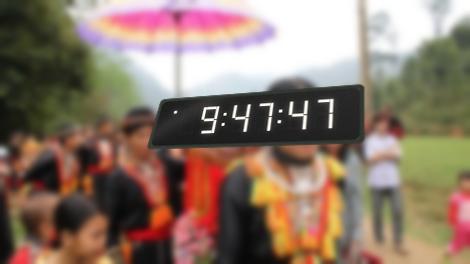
9:47:47
